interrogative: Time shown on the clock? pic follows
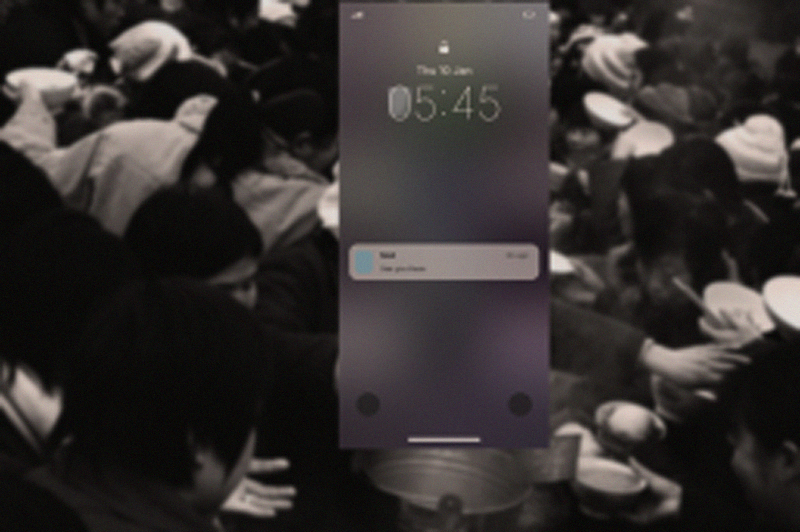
5:45
